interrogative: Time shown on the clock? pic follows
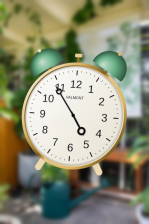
4:54
